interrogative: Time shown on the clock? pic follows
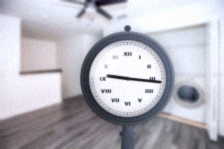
9:16
